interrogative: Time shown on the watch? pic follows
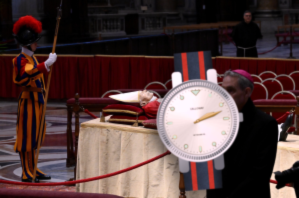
2:12
